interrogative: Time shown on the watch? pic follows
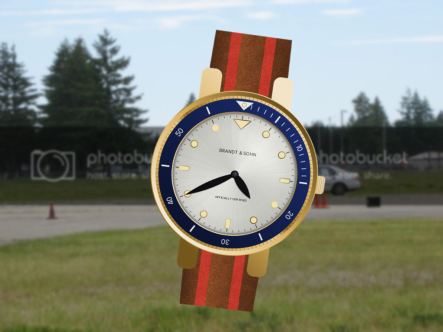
4:40
